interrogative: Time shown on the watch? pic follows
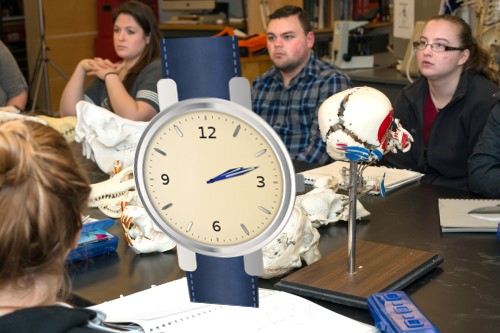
2:12
